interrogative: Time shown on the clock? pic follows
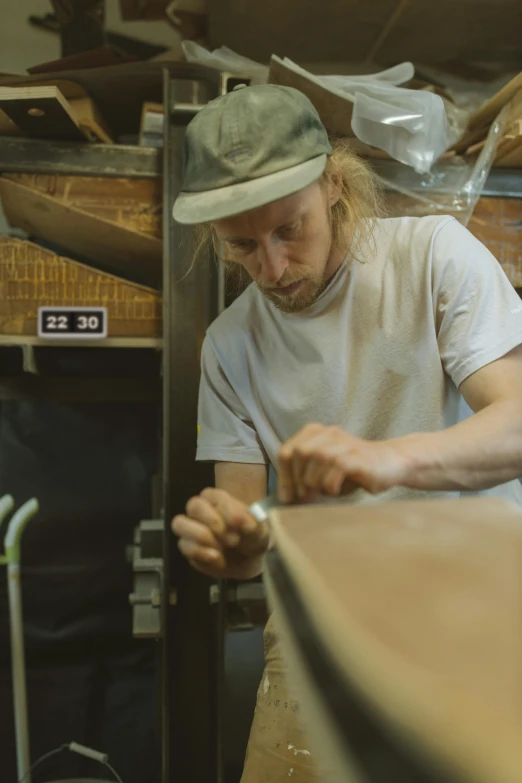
22:30
